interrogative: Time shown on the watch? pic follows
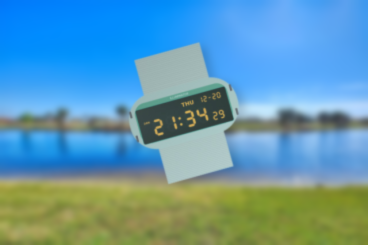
21:34
